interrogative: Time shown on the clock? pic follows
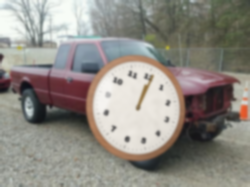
12:01
